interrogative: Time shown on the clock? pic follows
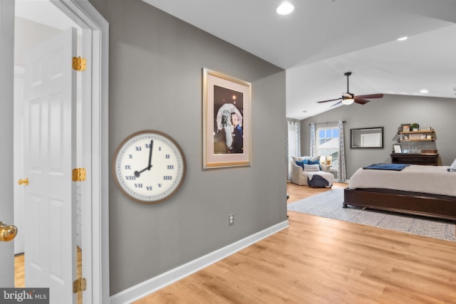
8:01
